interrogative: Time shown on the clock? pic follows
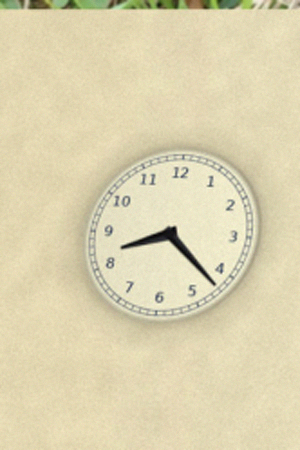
8:22
